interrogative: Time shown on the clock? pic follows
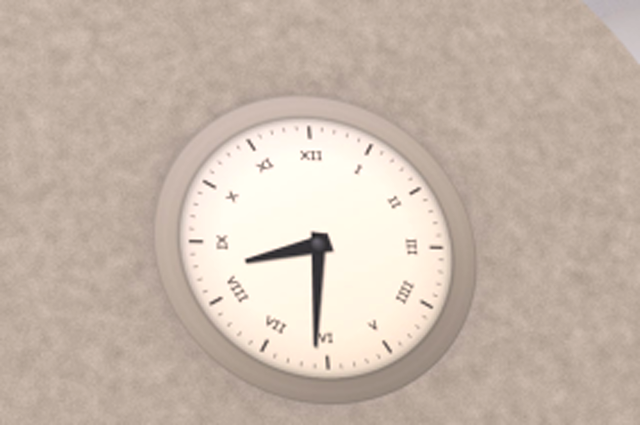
8:31
